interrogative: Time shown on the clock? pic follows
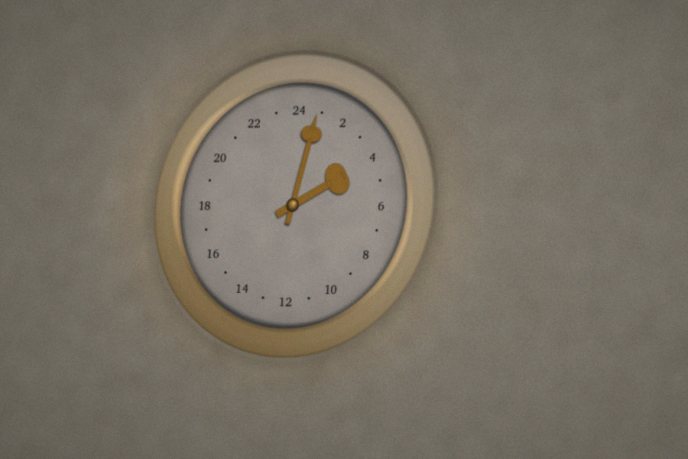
4:02
